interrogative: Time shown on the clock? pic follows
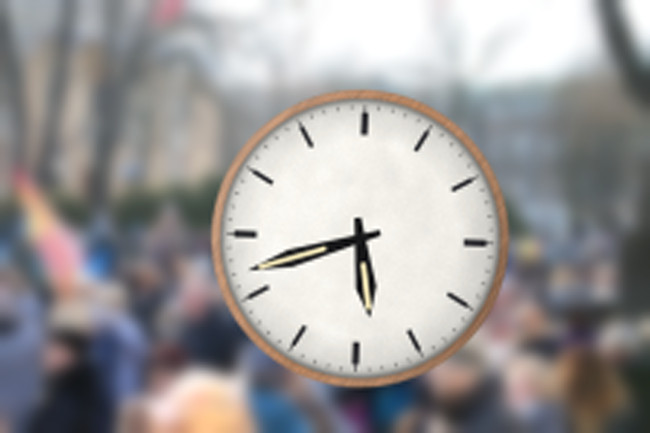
5:42
